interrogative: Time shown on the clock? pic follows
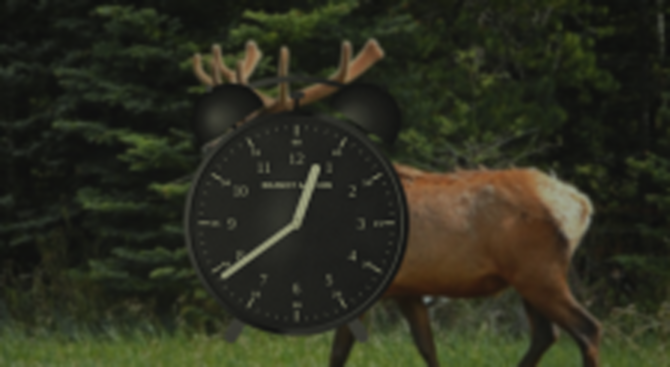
12:39
